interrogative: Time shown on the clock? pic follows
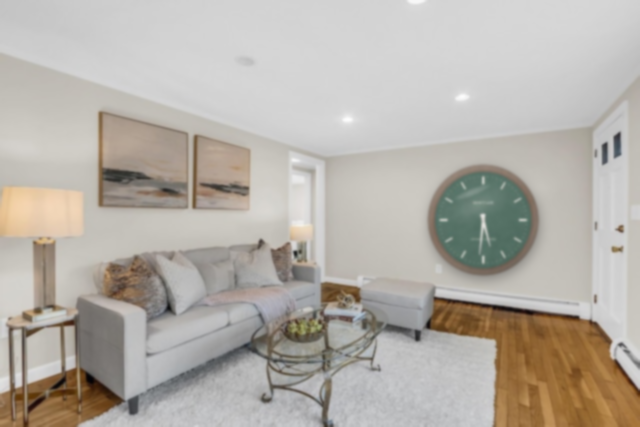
5:31
